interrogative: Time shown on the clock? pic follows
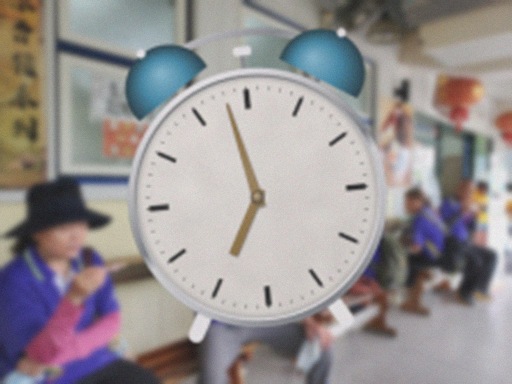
6:58
